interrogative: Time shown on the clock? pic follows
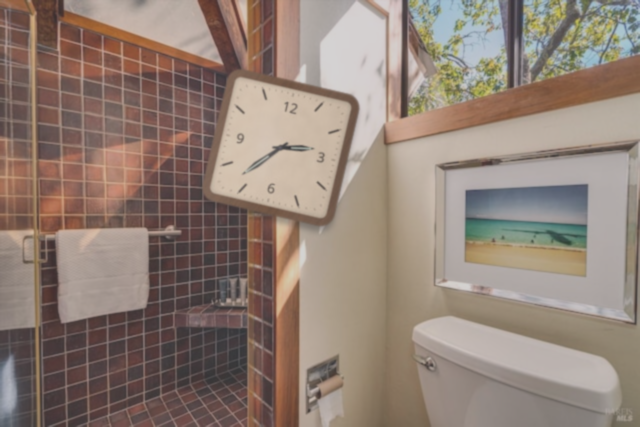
2:37
